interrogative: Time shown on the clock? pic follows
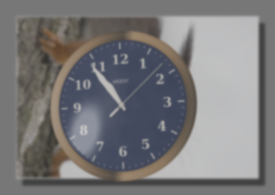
10:54:08
